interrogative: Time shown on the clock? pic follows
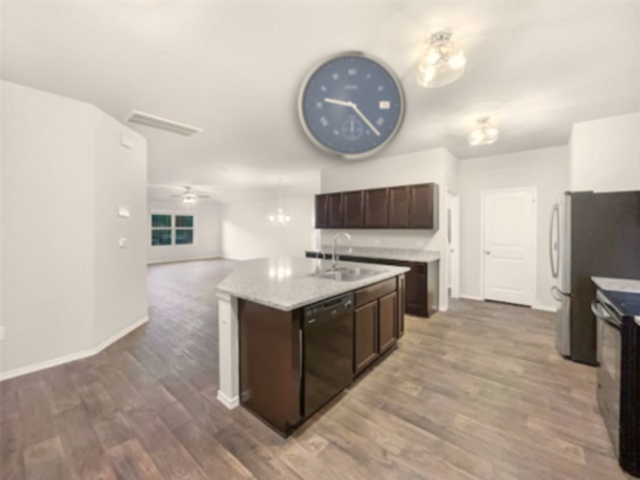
9:23
